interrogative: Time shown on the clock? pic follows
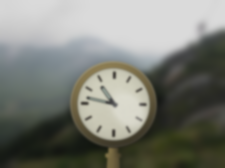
10:47
